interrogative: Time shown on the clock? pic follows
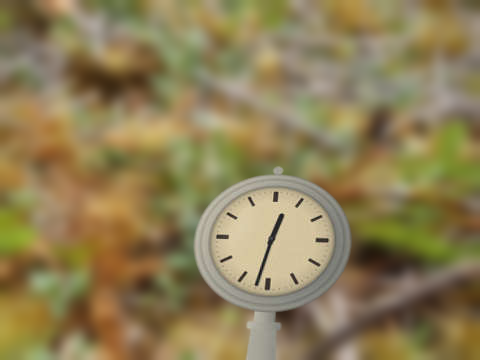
12:32
